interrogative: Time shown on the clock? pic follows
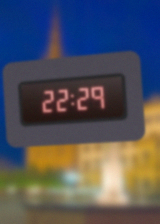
22:29
